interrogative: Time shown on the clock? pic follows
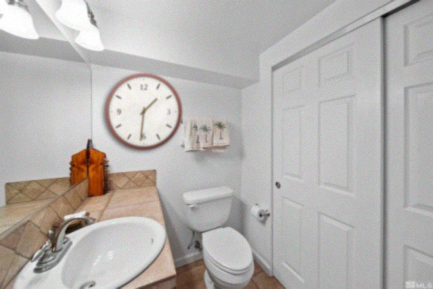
1:31
